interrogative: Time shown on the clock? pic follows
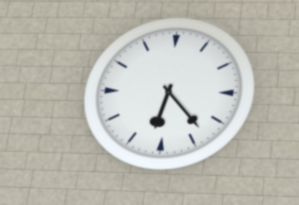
6:23
